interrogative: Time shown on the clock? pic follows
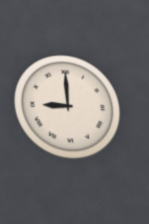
9:00
